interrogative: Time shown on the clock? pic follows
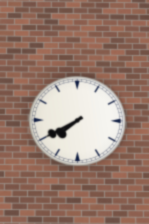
7:40
